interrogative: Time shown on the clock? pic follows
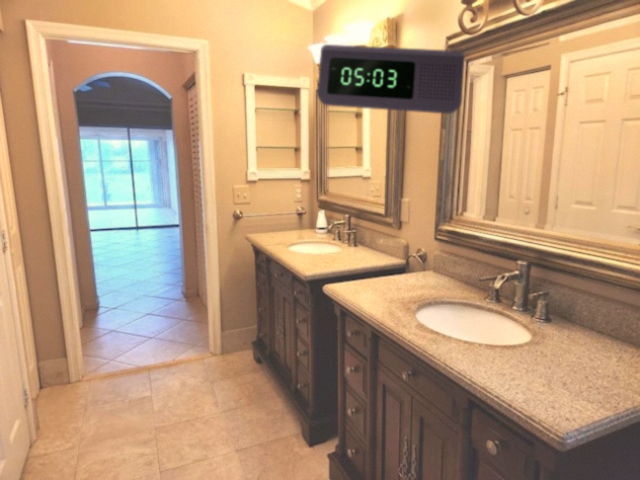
5:03
